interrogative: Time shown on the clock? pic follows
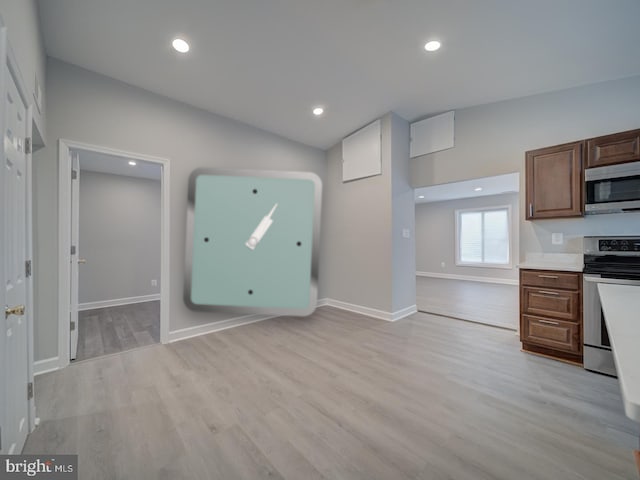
1:05
